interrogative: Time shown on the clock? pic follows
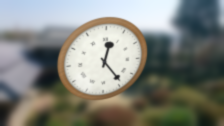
12:24
